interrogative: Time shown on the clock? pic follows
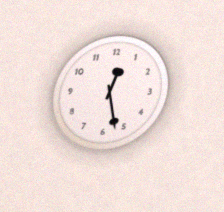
12:27
